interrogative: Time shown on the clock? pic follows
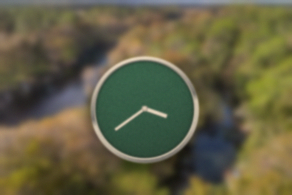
3:39
